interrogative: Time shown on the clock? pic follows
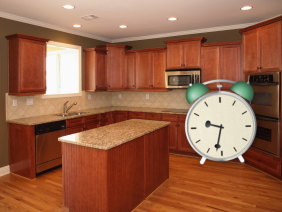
9:32
